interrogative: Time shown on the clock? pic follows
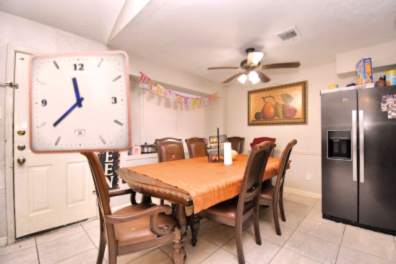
11:38
